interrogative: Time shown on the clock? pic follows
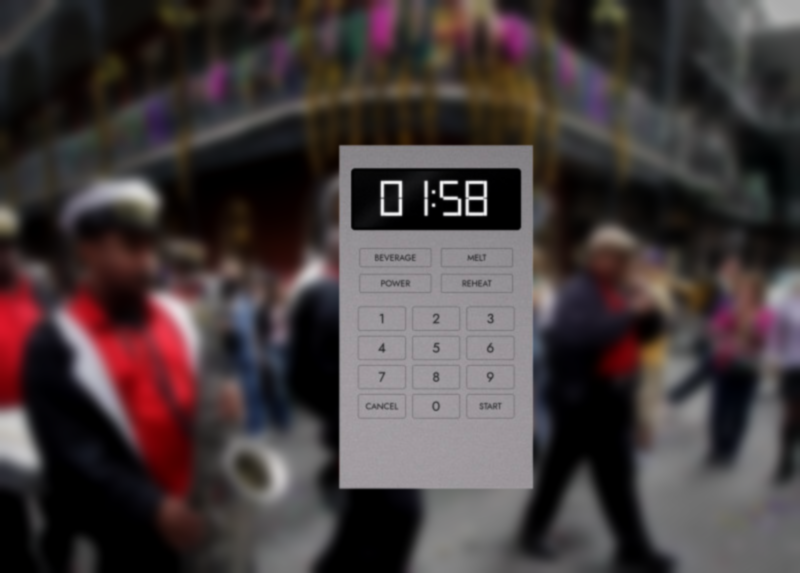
1:58
